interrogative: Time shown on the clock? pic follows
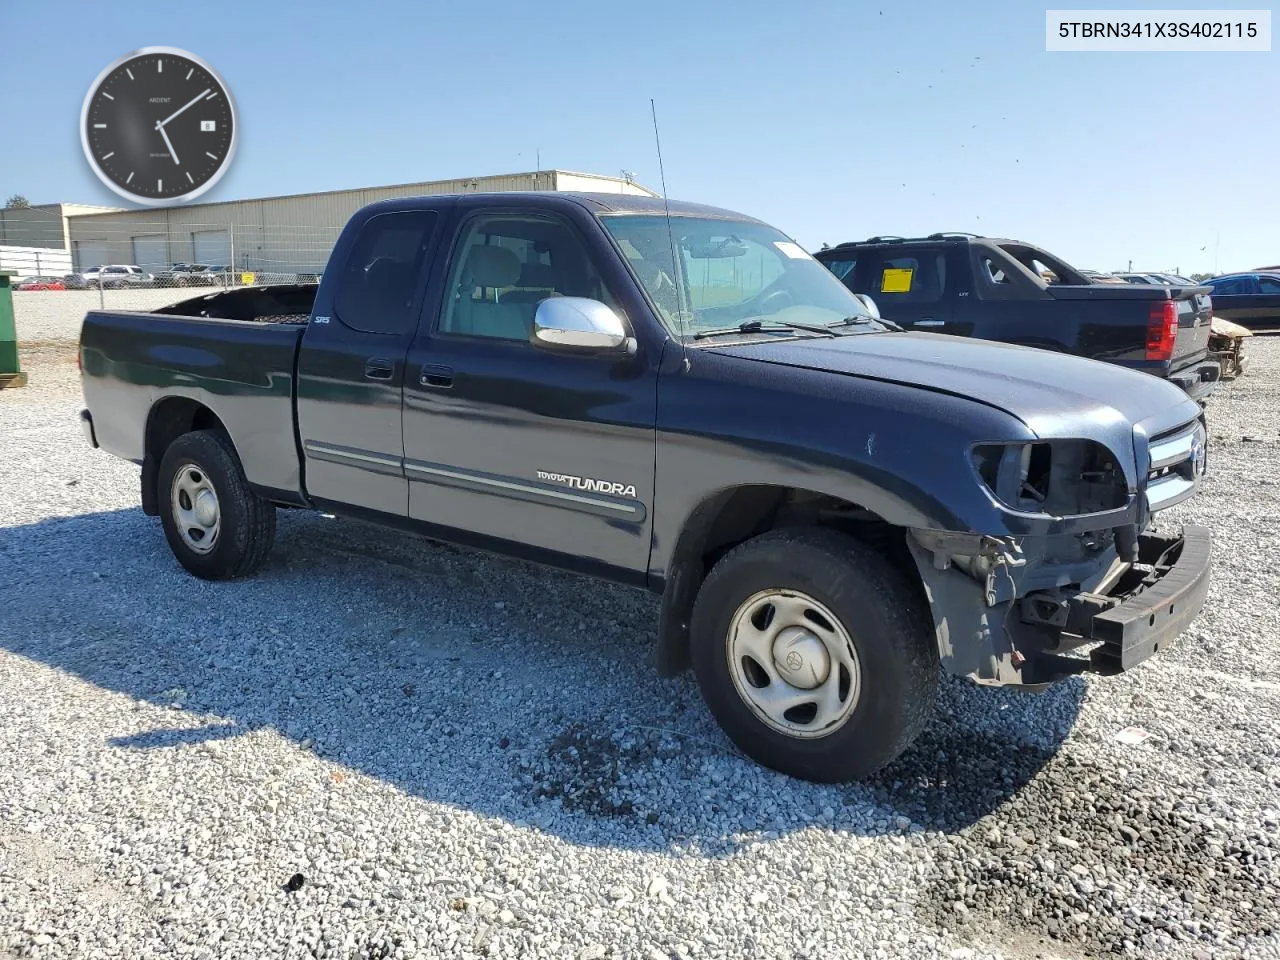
5:09
